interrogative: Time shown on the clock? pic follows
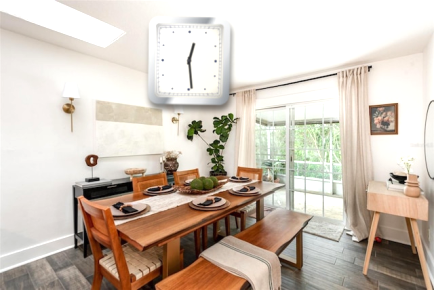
12:29
